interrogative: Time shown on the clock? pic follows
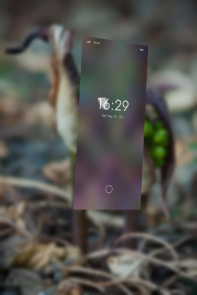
16:29
